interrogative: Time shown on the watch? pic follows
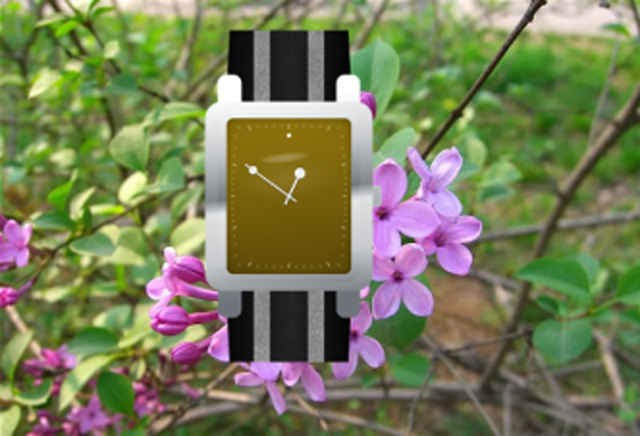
12:51
